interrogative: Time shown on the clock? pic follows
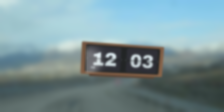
12:03
